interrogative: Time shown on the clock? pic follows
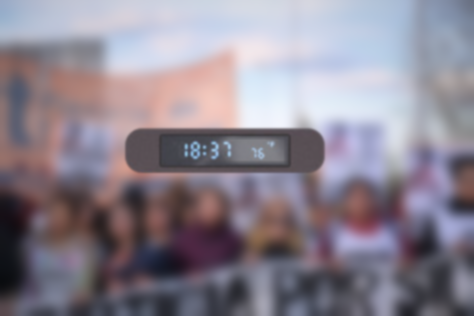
18:37
